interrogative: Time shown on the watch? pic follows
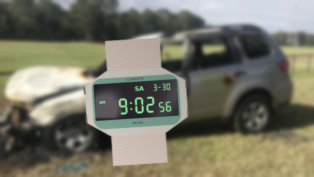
9:02:56
